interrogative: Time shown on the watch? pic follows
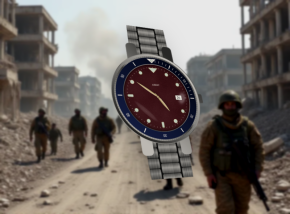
4:51
